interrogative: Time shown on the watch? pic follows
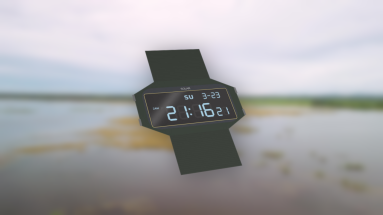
21:16:21
